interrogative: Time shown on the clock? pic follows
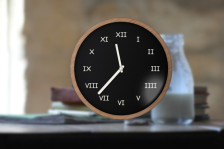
11:37
